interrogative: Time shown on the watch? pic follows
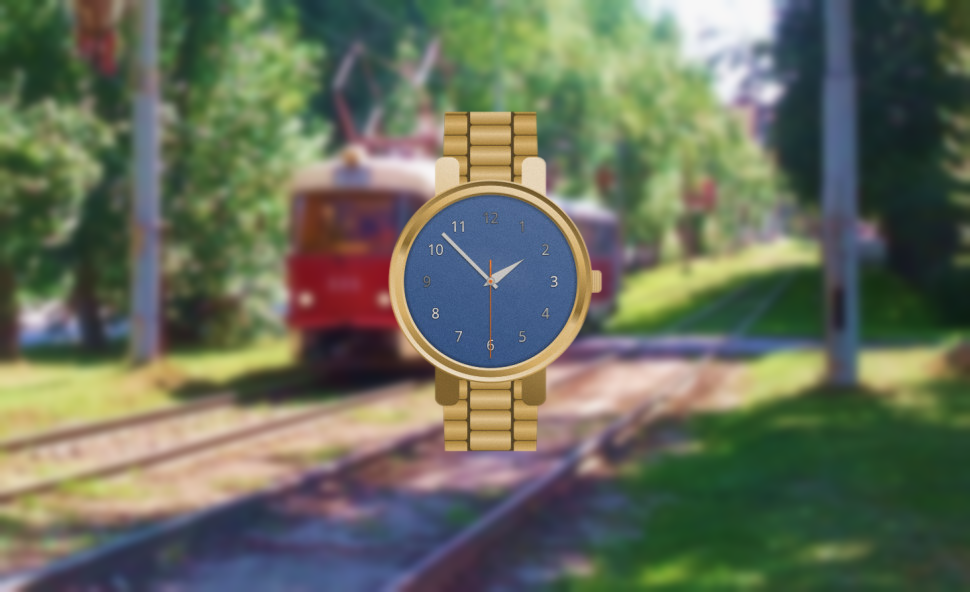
1:52:30
